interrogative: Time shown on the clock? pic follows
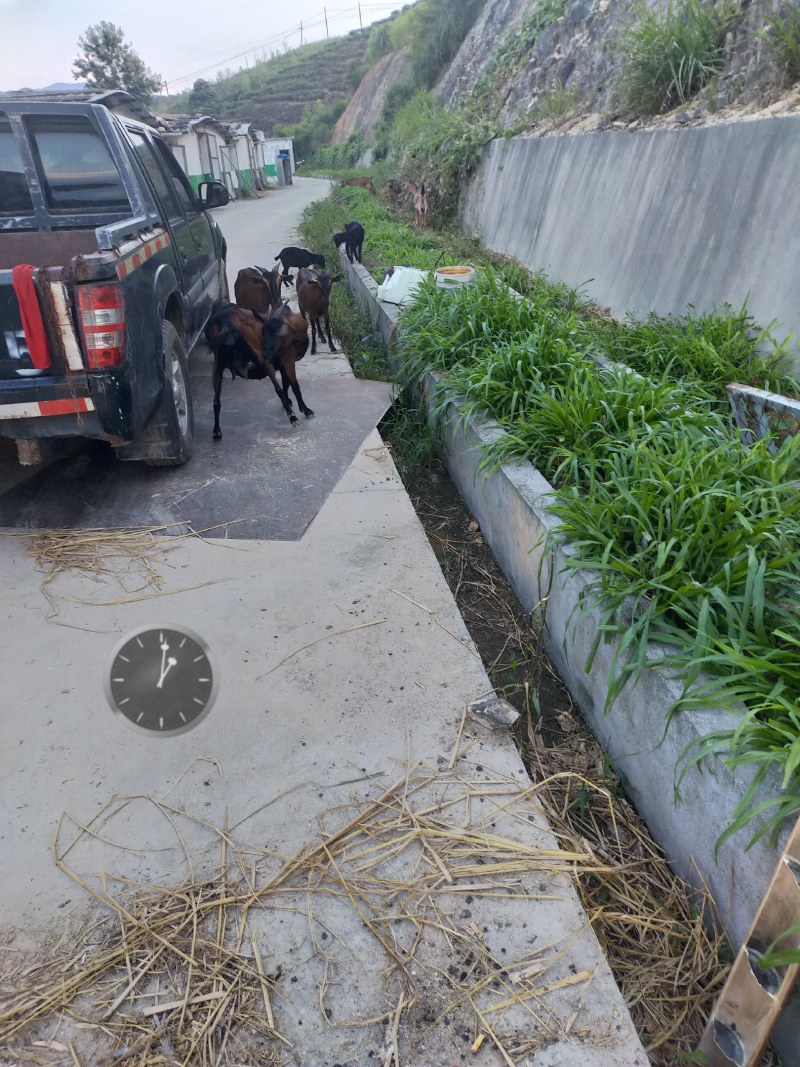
1:01
